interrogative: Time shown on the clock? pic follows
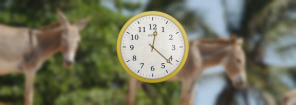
12:22
